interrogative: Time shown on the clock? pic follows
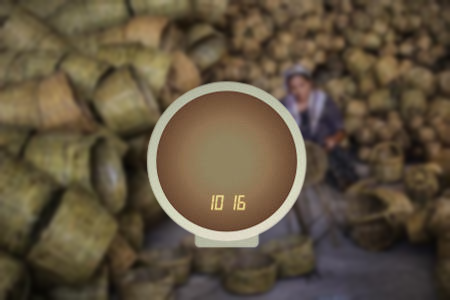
10:16
